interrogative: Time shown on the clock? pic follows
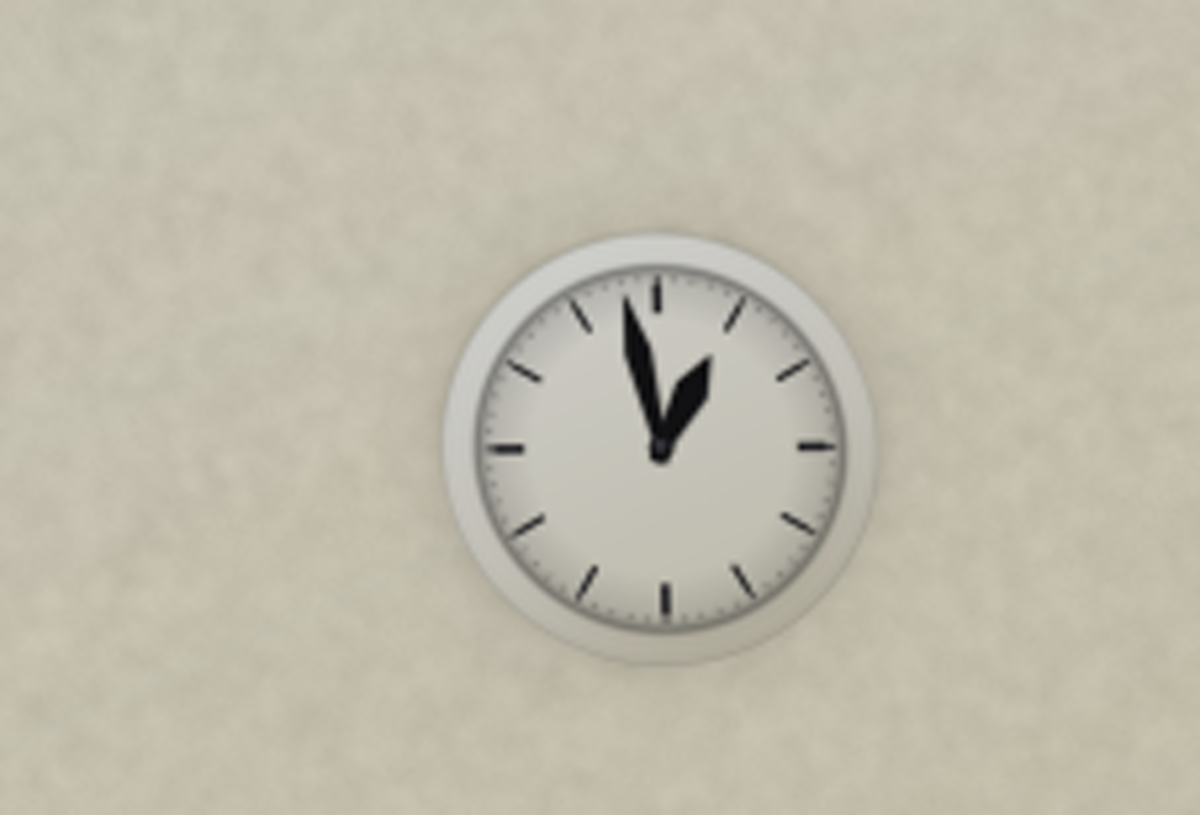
12:58
